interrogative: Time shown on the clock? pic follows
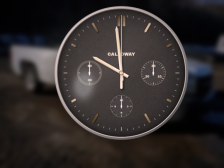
9:59
